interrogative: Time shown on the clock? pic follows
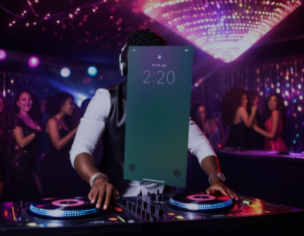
2:20
